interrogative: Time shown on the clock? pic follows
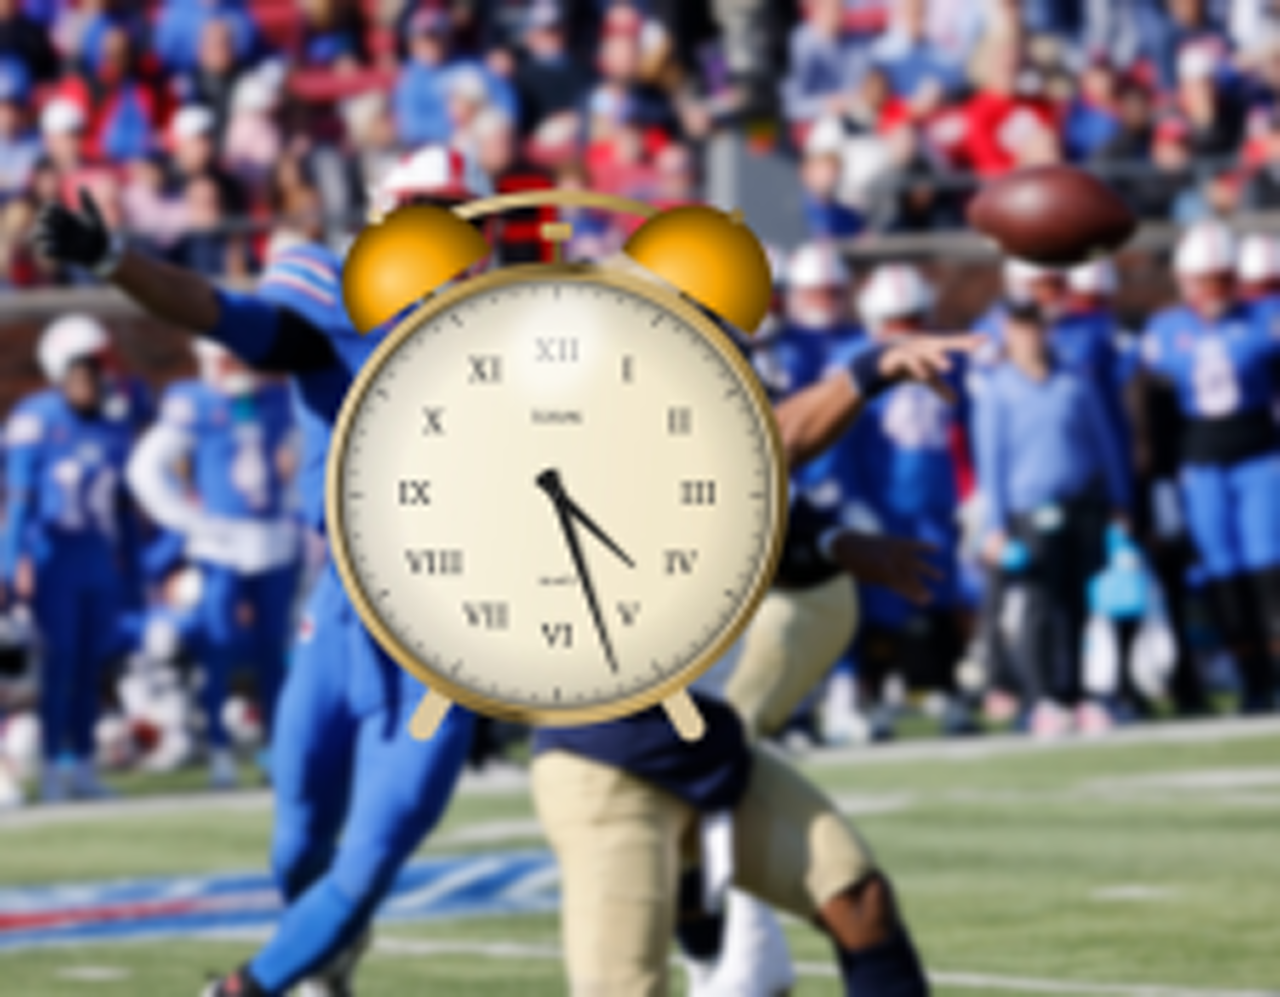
4:27
